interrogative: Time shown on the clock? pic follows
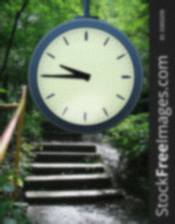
9:45
